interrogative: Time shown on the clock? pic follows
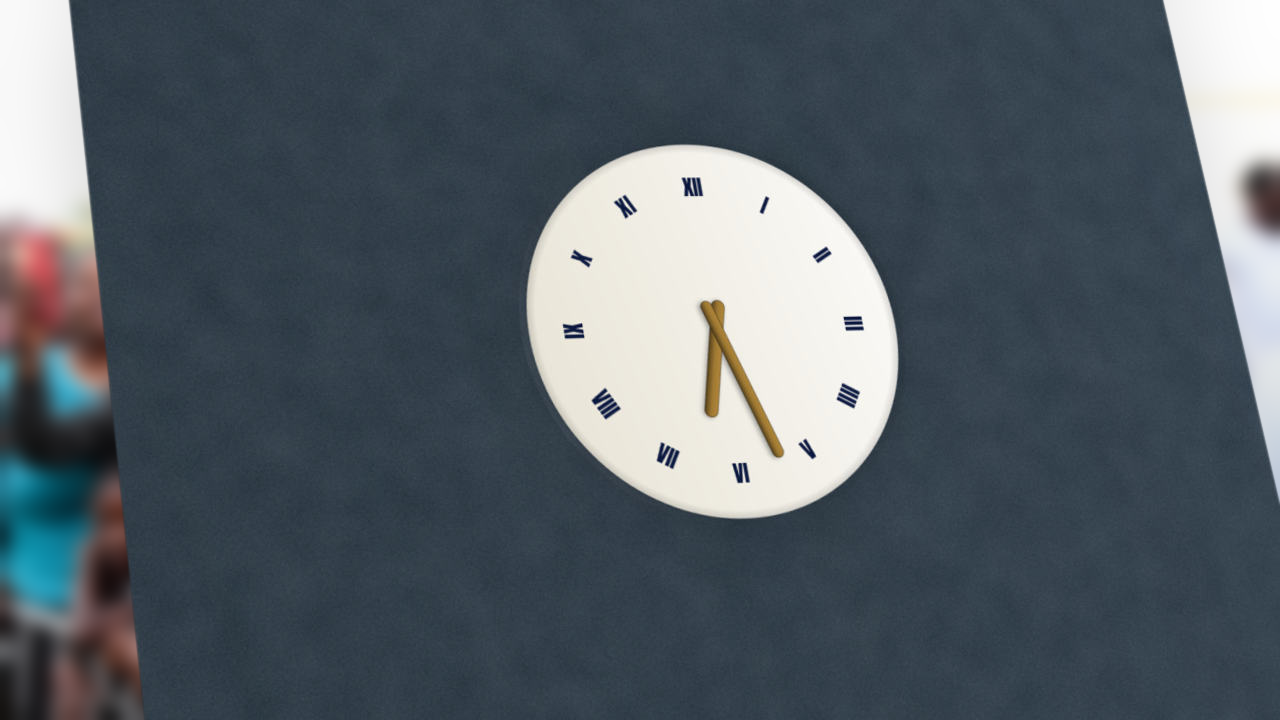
6:27
